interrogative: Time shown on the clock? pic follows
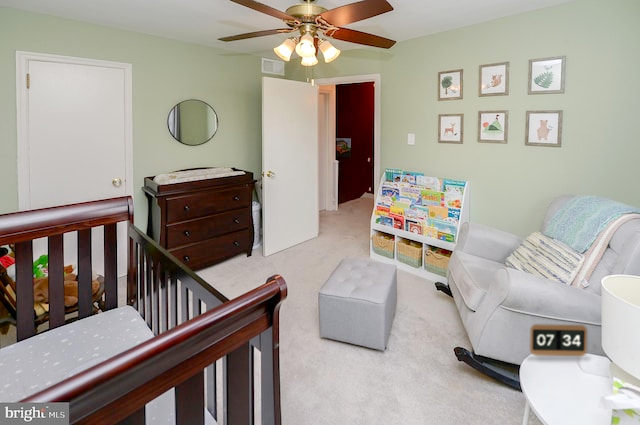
7:34
